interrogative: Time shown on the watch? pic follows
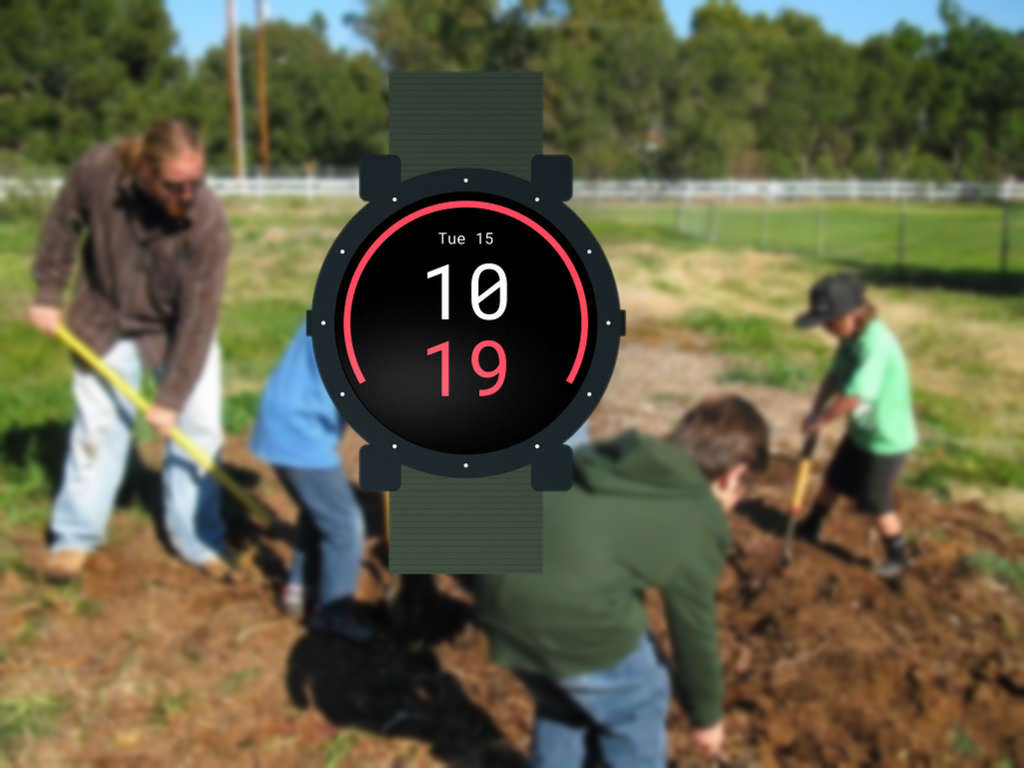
10:19
